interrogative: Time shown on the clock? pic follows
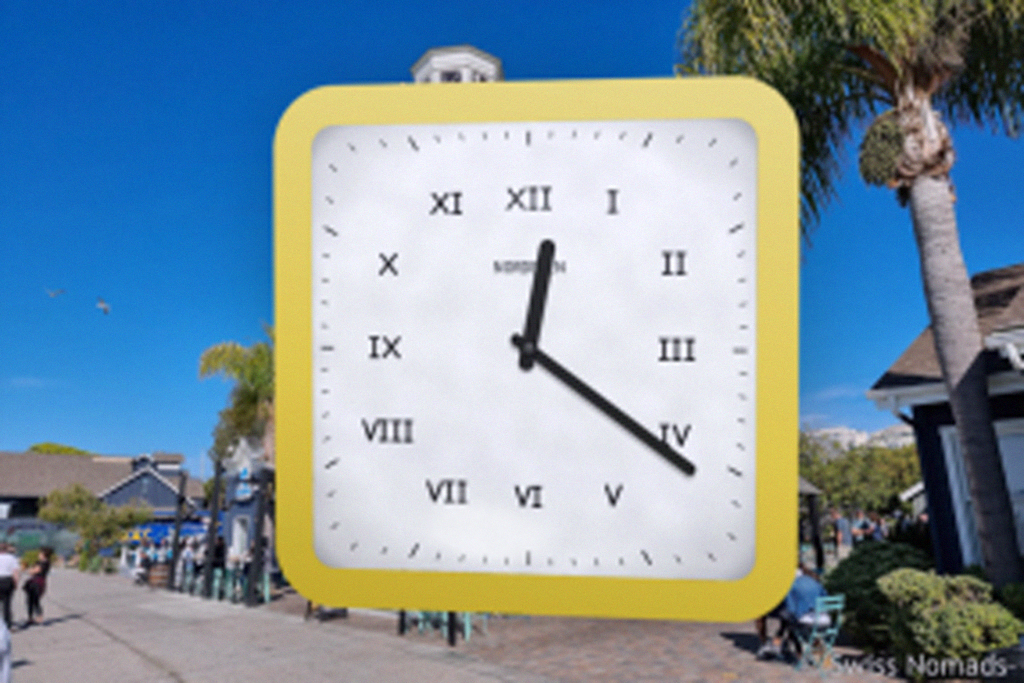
12:21
